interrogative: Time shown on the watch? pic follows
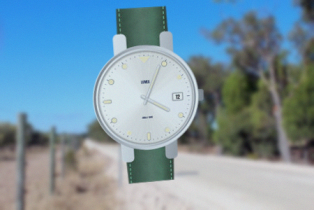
4:04
